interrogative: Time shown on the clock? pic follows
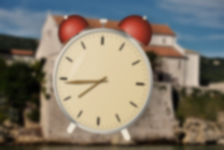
7:44
